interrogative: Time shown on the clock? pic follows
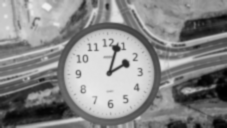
2:03
